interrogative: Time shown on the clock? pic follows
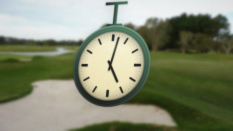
5:02
